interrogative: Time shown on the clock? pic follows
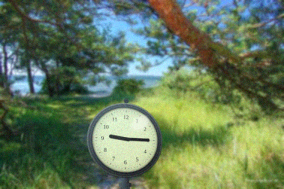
9:15
